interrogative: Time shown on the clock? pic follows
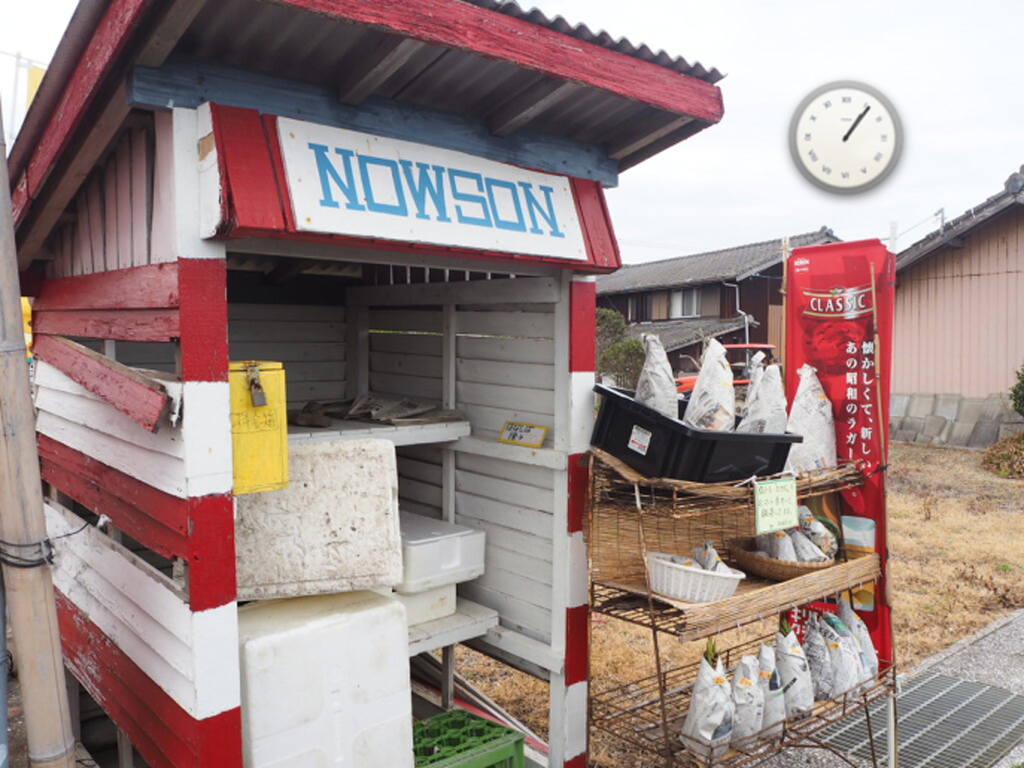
1:06
